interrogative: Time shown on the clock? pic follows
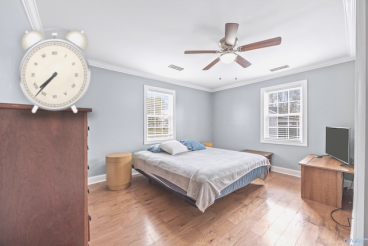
7:37
